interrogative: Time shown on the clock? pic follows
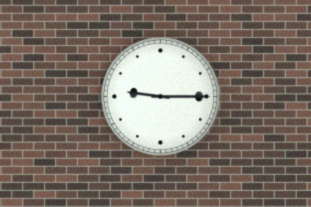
9:15
